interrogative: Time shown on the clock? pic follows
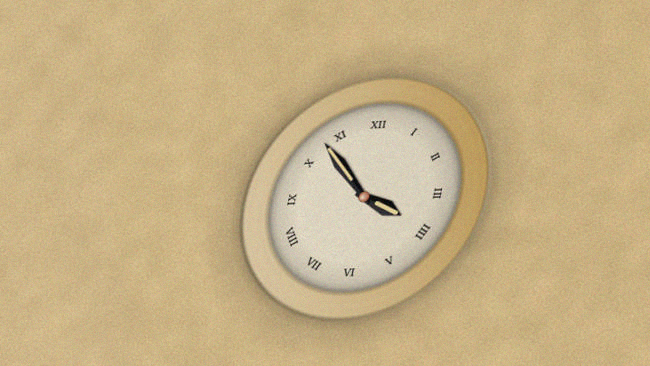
3:53
